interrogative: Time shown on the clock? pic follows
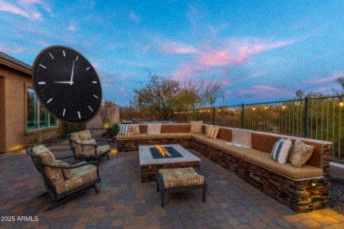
9:04
